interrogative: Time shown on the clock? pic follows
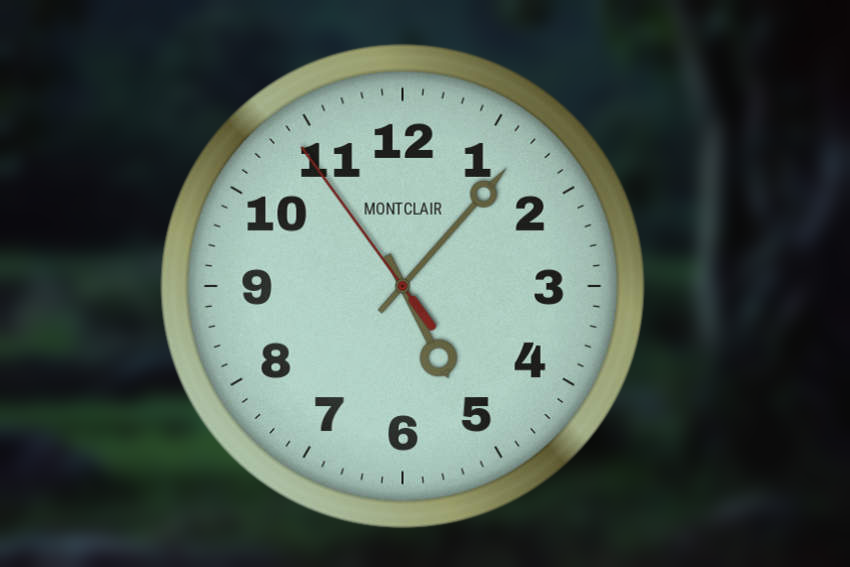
5:06:54
